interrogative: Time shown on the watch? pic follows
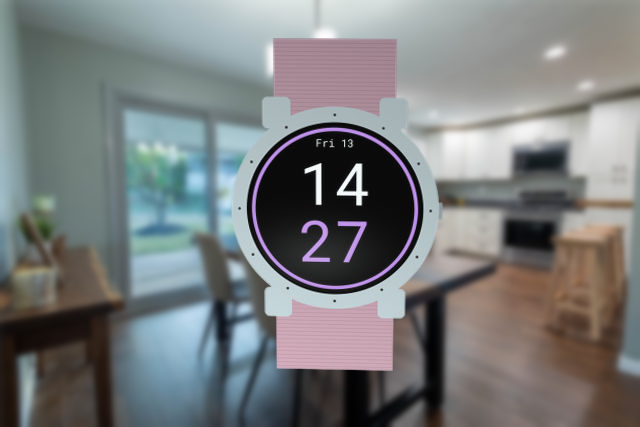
14:27
